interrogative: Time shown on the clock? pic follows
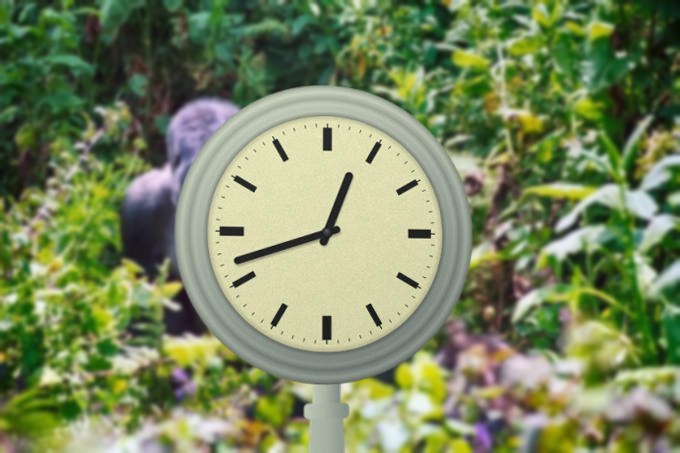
12:42
